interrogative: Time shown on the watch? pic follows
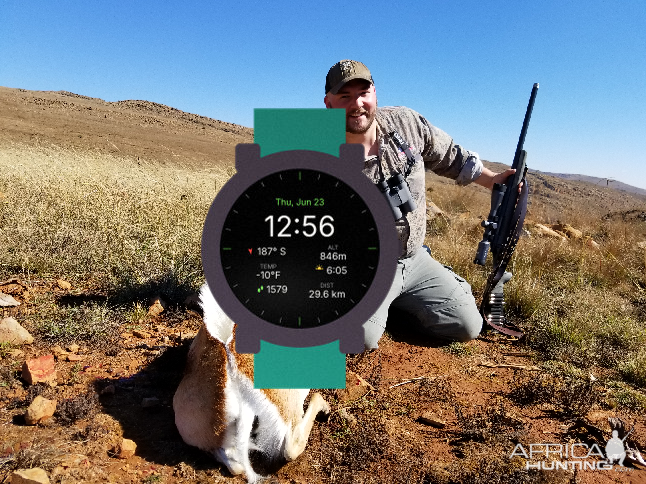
12:56
